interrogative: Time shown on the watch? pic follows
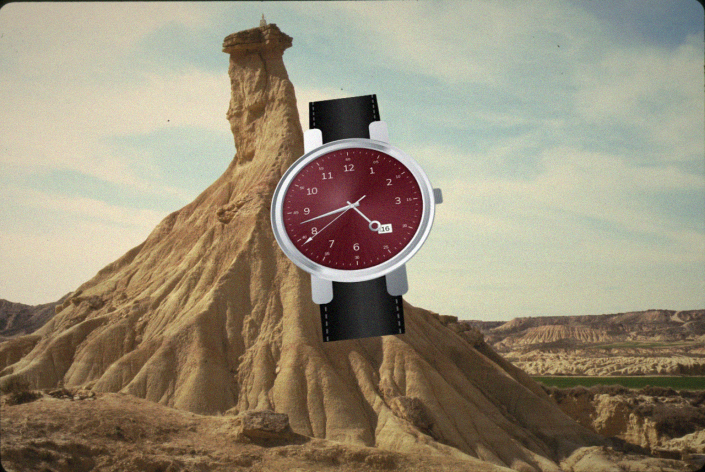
4:42:39
